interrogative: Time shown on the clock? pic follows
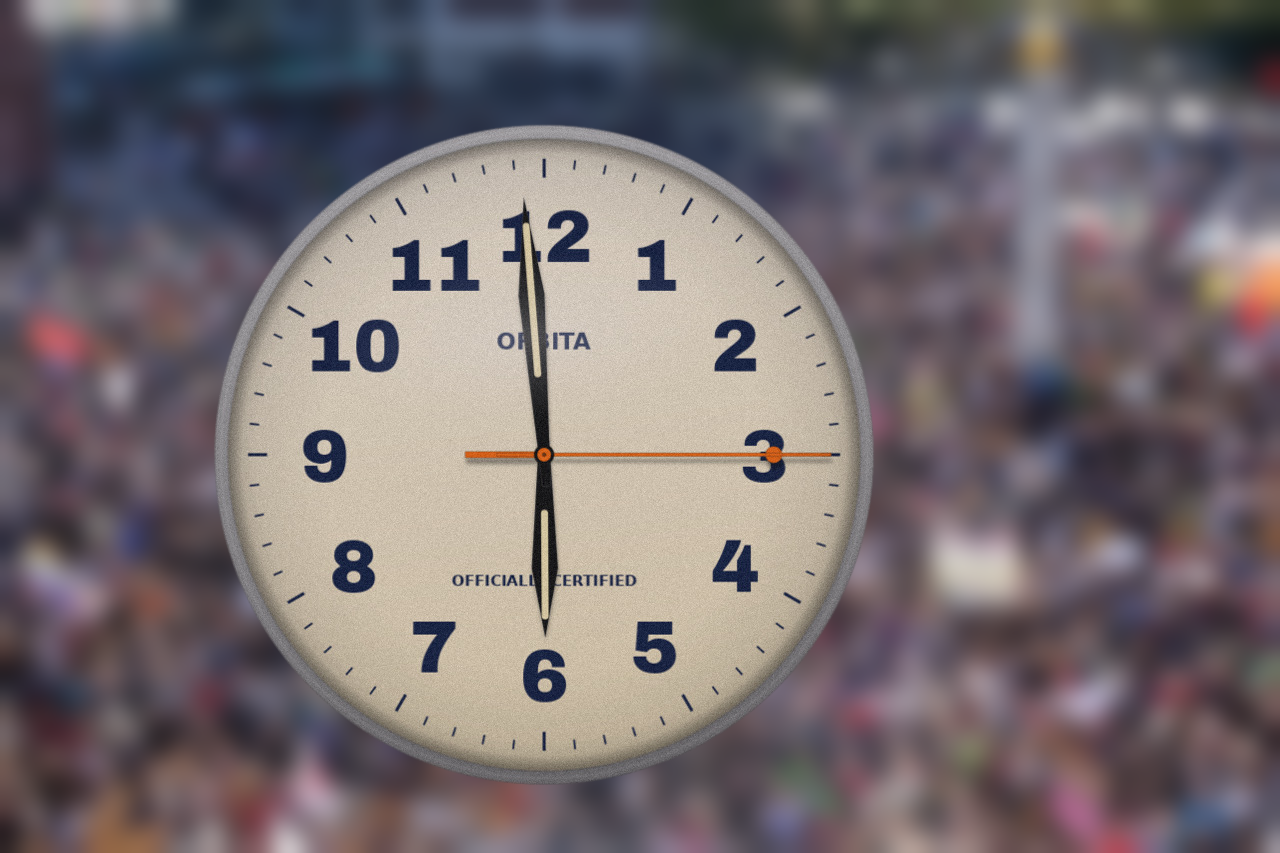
5:59:15
